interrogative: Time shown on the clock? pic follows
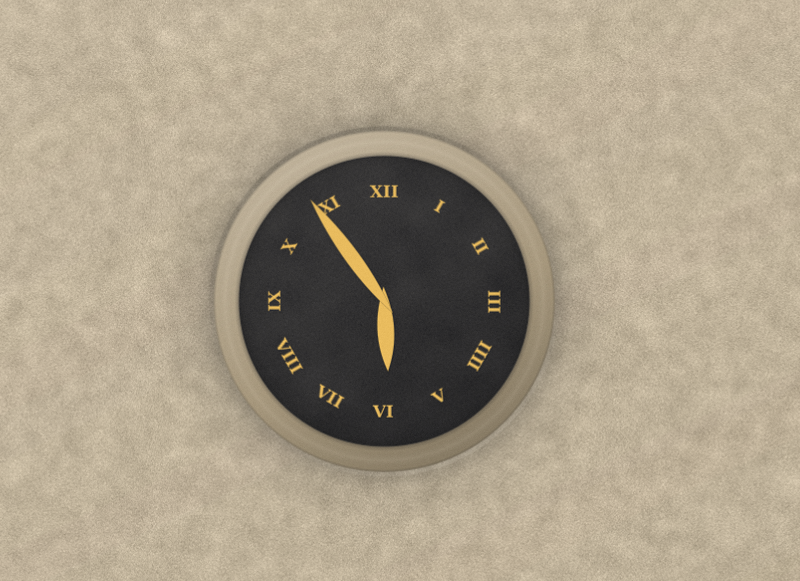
5:54
